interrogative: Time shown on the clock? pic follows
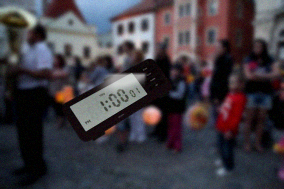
1:00:01
